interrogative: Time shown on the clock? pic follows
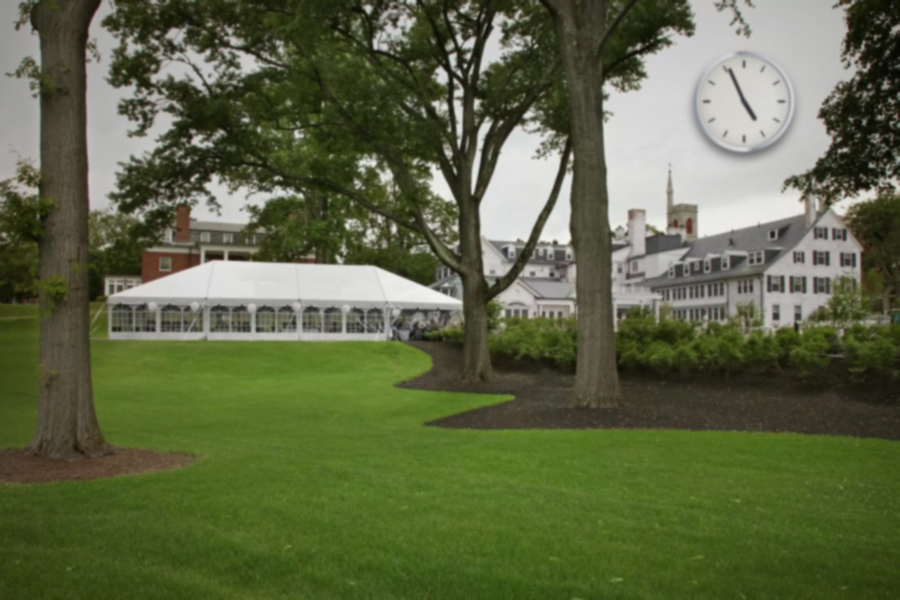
4:56
